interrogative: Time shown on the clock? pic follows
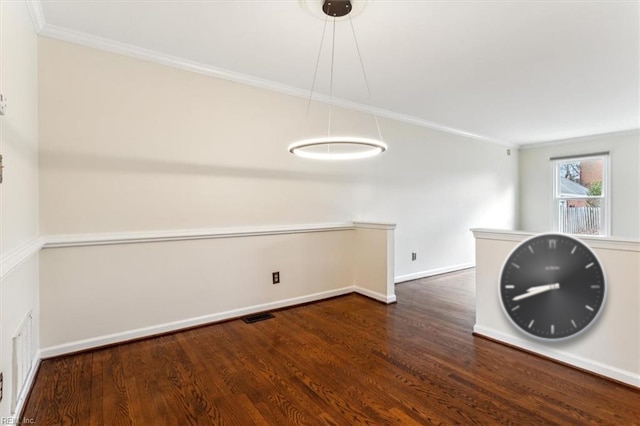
8:42
